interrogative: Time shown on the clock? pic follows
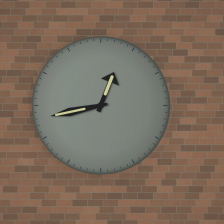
12:43
